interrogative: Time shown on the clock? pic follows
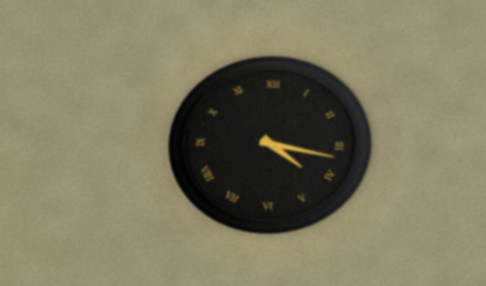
4:17
